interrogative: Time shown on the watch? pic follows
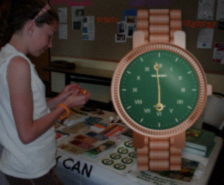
5:59
